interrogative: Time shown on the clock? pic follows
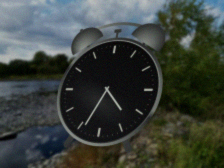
4:34
